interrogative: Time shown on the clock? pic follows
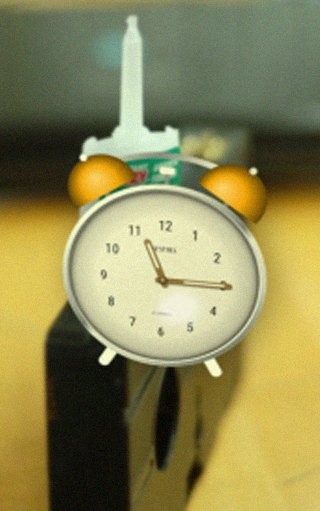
11:15
